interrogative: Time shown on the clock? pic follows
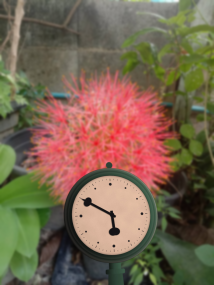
5:50
